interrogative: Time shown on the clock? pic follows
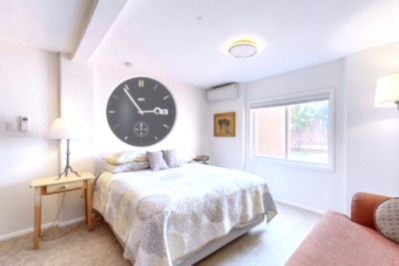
2:54
